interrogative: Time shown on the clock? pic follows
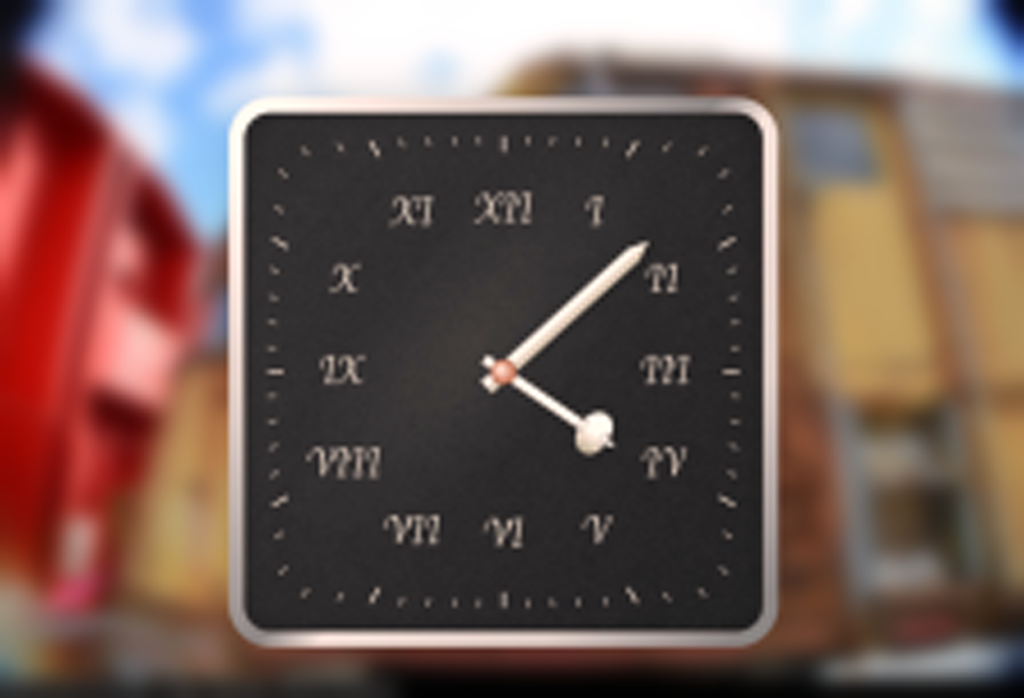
4:08
